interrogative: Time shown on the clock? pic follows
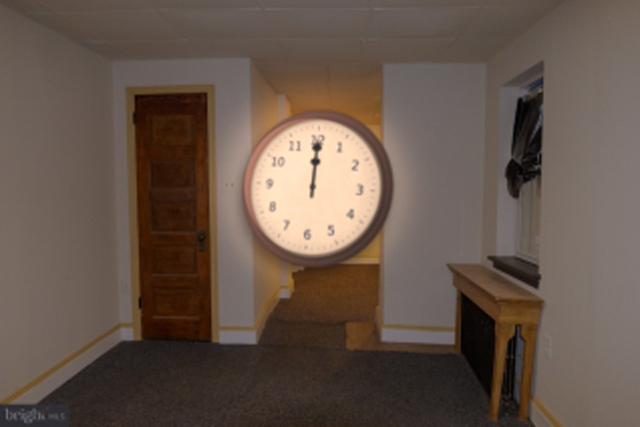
12:00
